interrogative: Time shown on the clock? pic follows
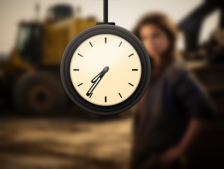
7:36
